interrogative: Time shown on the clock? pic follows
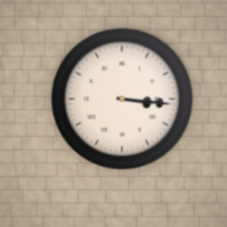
3:16
